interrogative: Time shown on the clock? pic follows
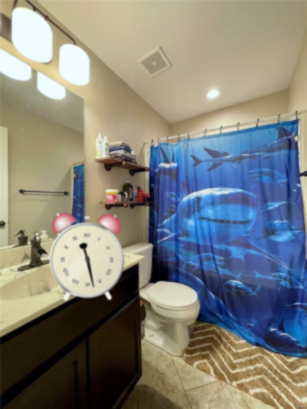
11:28
